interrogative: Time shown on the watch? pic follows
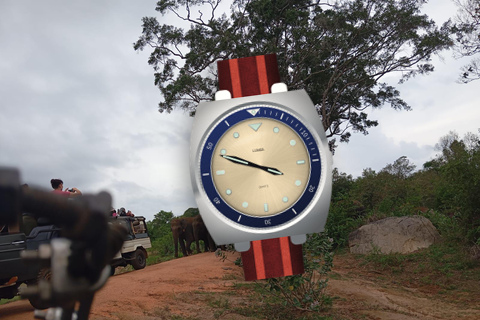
3:49
